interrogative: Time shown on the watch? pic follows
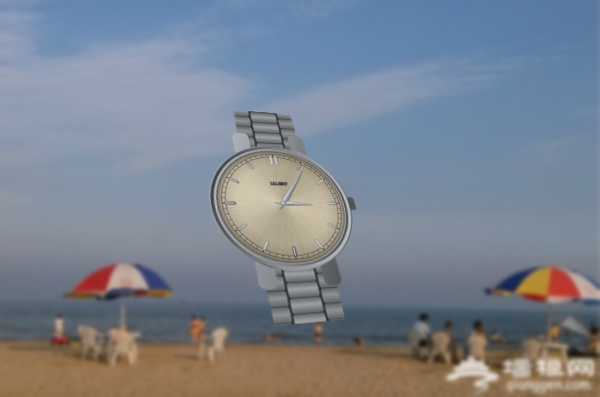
3:06
